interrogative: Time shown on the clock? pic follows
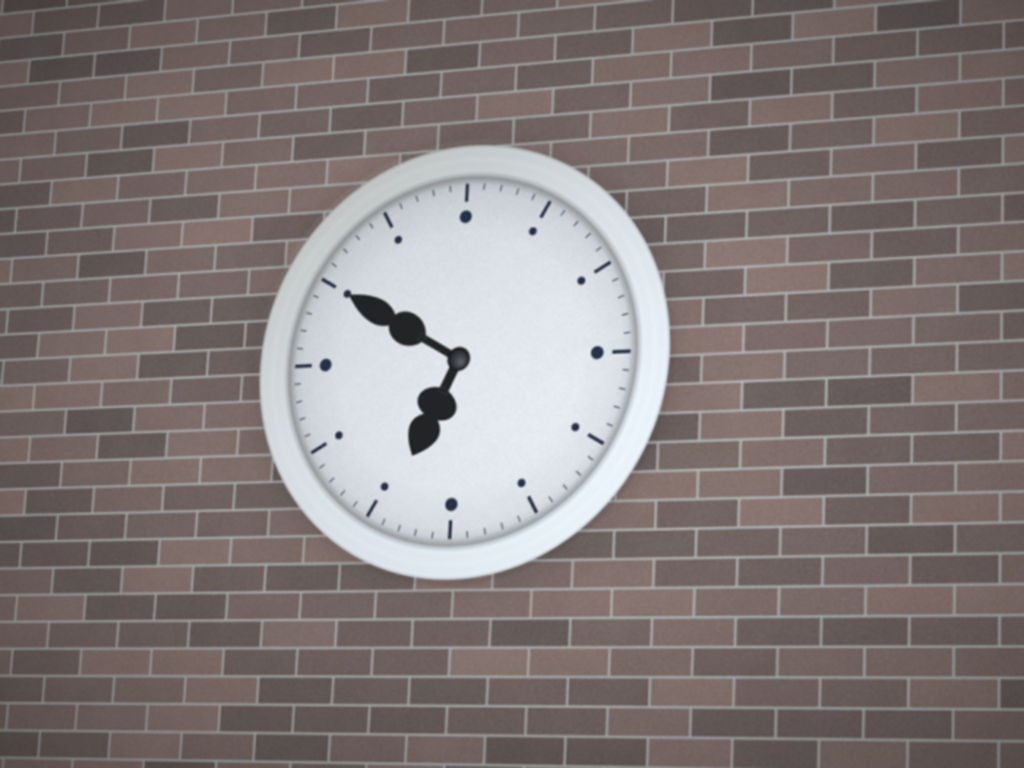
6:50
